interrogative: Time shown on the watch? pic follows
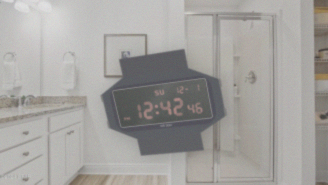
12:42:46
